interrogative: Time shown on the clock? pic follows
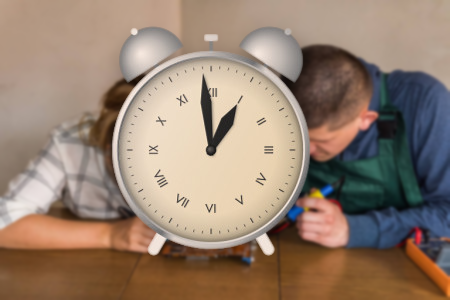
12:59
